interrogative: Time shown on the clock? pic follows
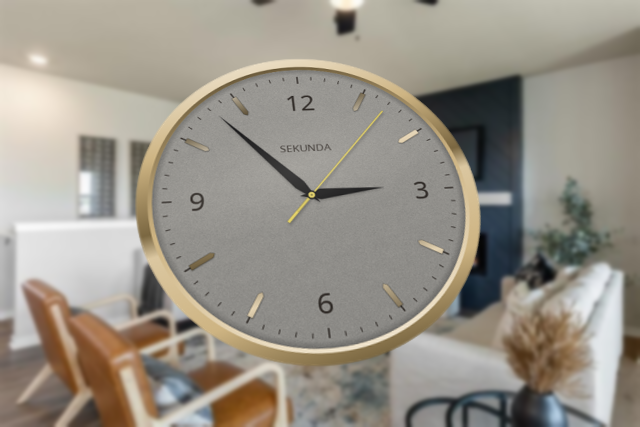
2:53:07
